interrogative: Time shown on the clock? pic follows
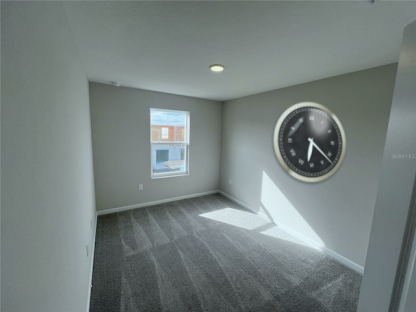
6:22
